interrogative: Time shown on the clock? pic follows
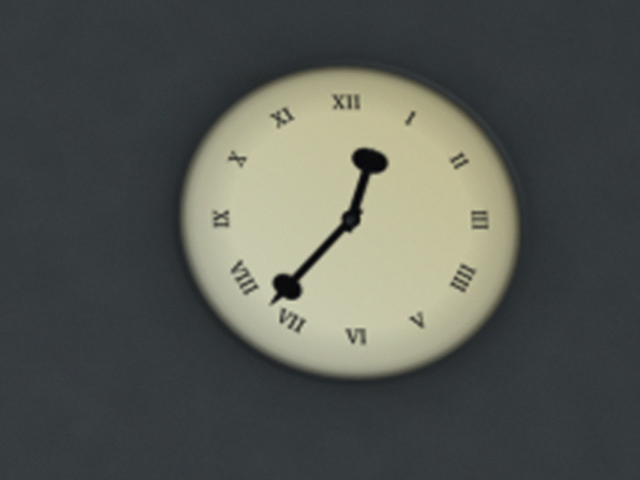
12:37
